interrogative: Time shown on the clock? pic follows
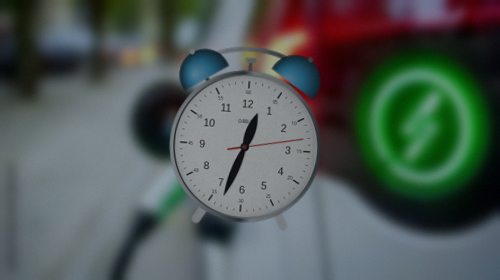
12:33:13
